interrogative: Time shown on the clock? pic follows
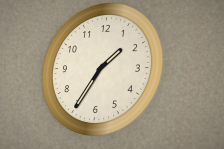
1:35
